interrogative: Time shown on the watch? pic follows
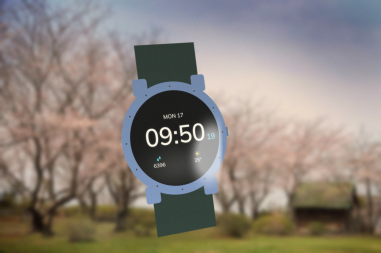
9:50:19
